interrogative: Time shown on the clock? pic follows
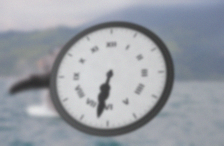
6:32
